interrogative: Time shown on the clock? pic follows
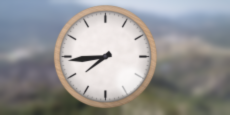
7:44
